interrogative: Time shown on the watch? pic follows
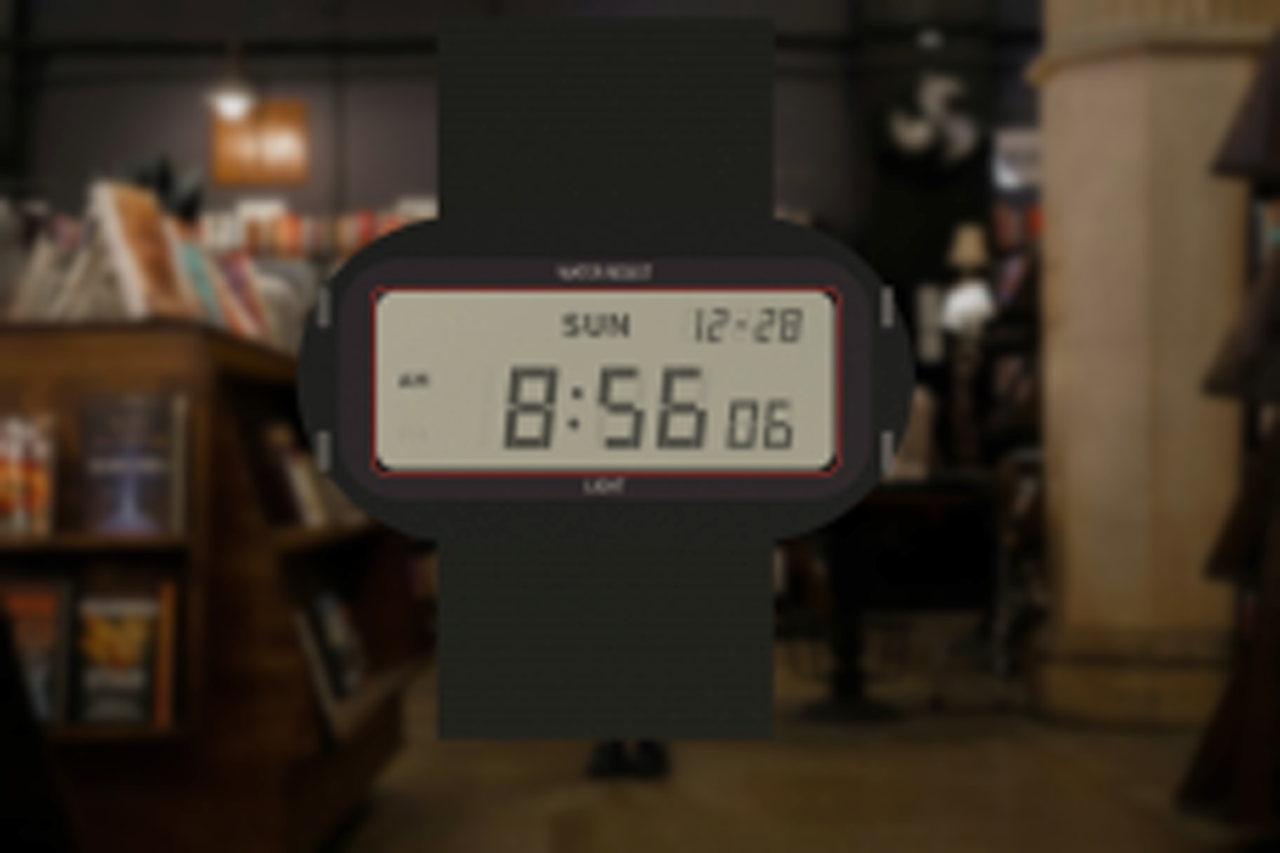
8:56:06
